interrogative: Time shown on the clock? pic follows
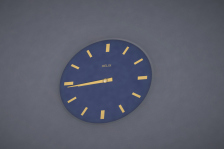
8:44
